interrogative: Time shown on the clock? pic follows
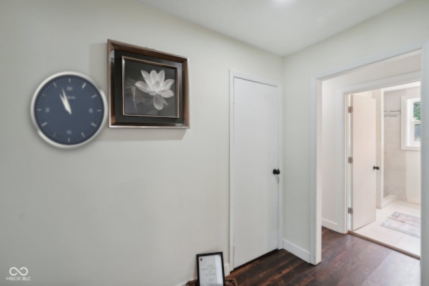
10:57
